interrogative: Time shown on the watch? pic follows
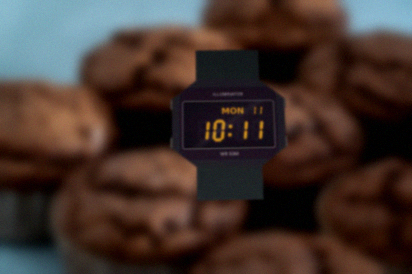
10:11
